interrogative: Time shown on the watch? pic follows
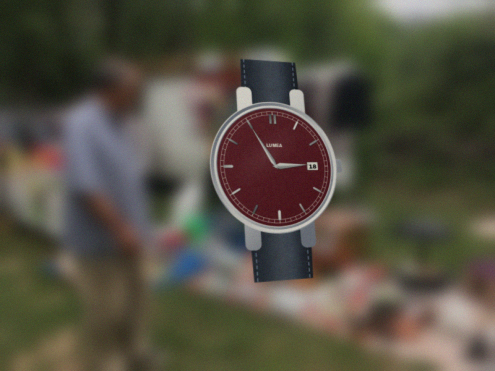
2:55
